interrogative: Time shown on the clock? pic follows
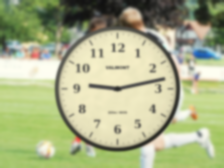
9:13
